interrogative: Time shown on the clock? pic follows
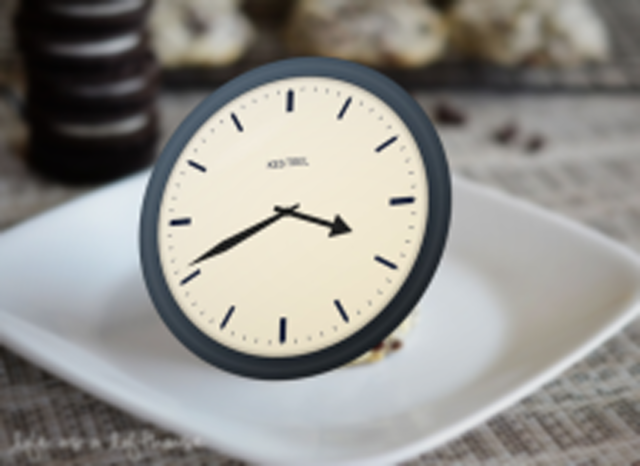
3:41
